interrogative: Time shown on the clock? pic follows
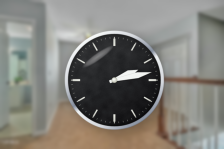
2:13
